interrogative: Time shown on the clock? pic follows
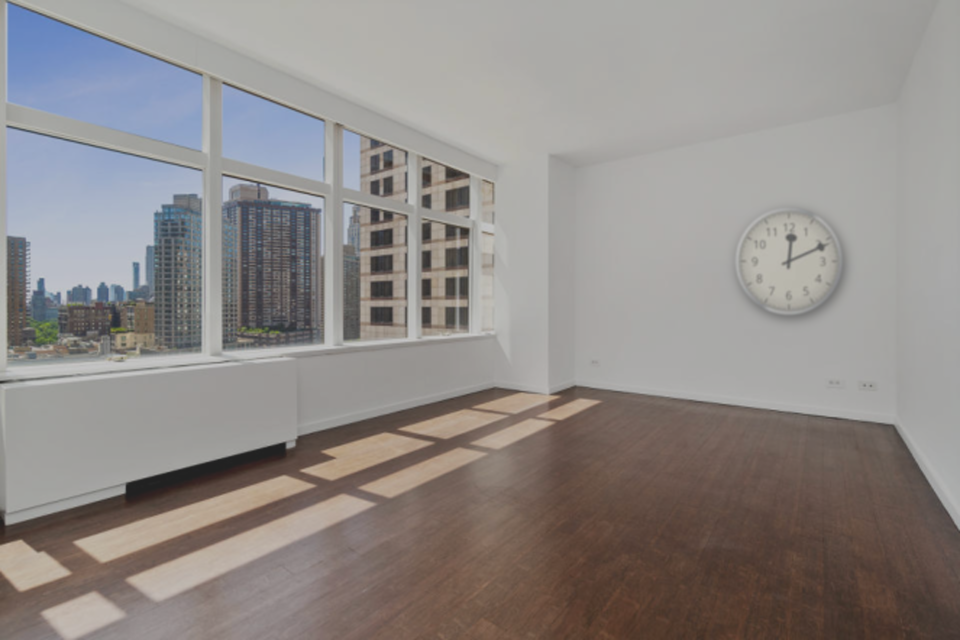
12:11
